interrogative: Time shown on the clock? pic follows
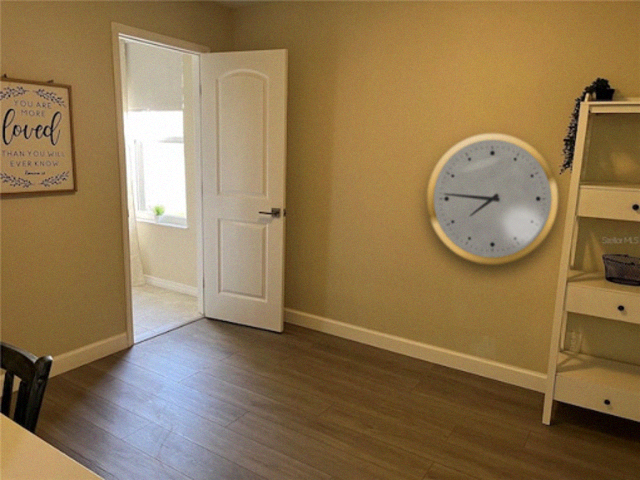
7:46
